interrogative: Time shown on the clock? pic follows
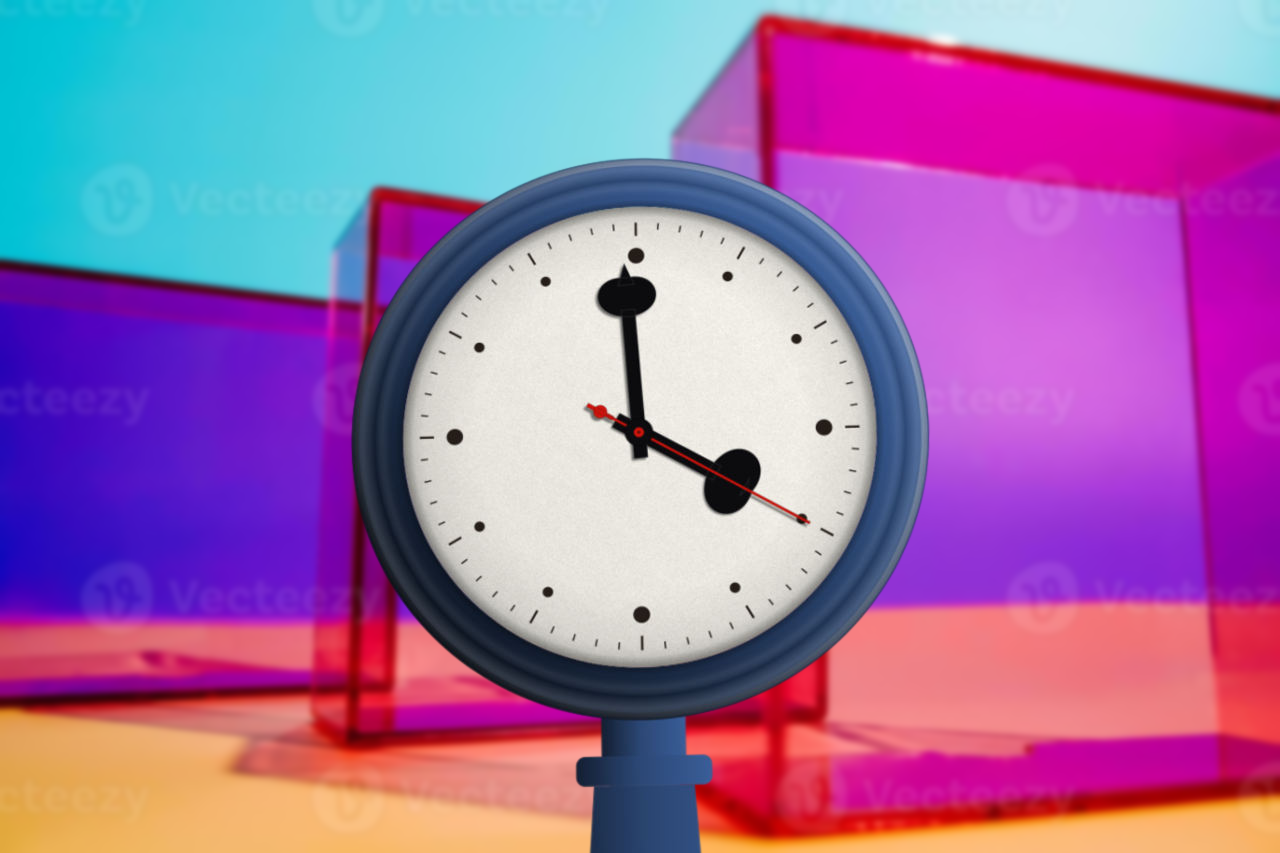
3:59:20
